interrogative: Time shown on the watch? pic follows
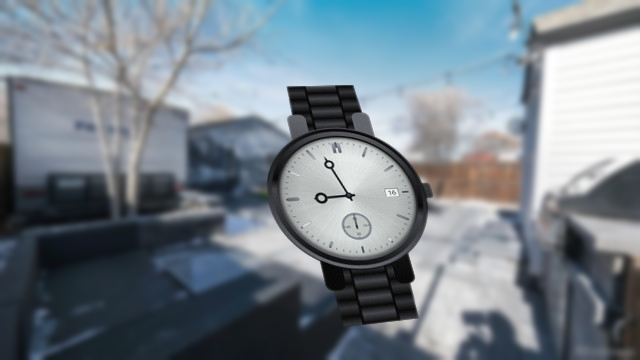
8:57
